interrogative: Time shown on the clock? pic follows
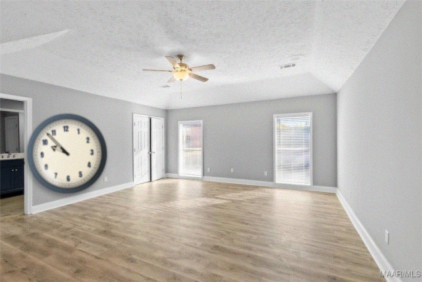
9:53
